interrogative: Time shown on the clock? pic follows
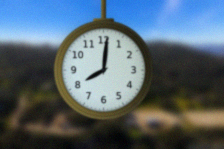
8:01
